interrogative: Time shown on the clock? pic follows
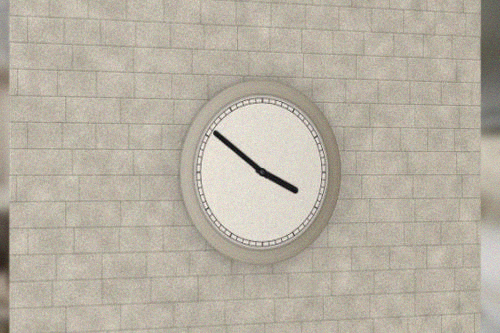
3:51
